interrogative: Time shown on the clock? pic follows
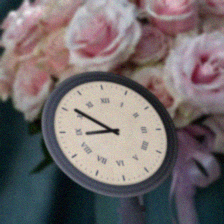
8:51
